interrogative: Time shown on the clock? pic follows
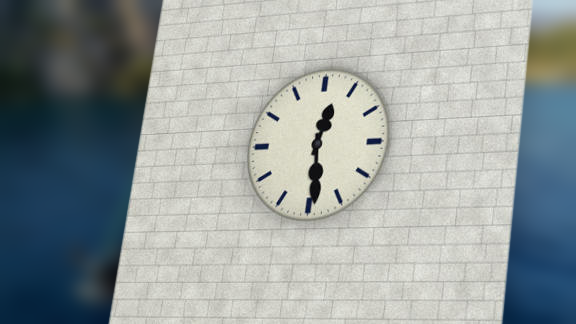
12:29
